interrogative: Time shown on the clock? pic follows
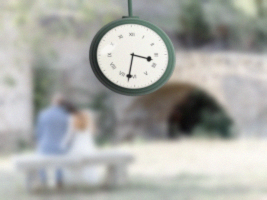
3:32
